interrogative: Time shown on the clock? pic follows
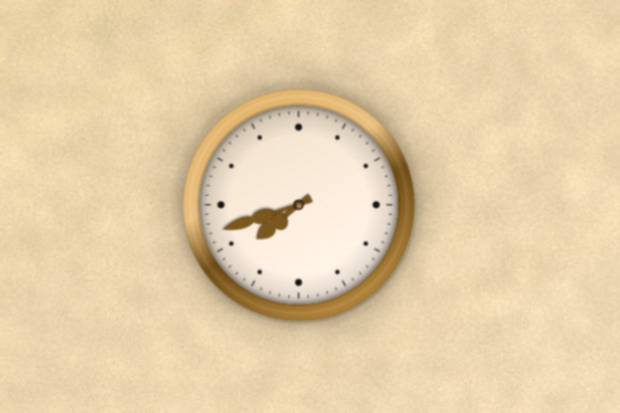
7:42
